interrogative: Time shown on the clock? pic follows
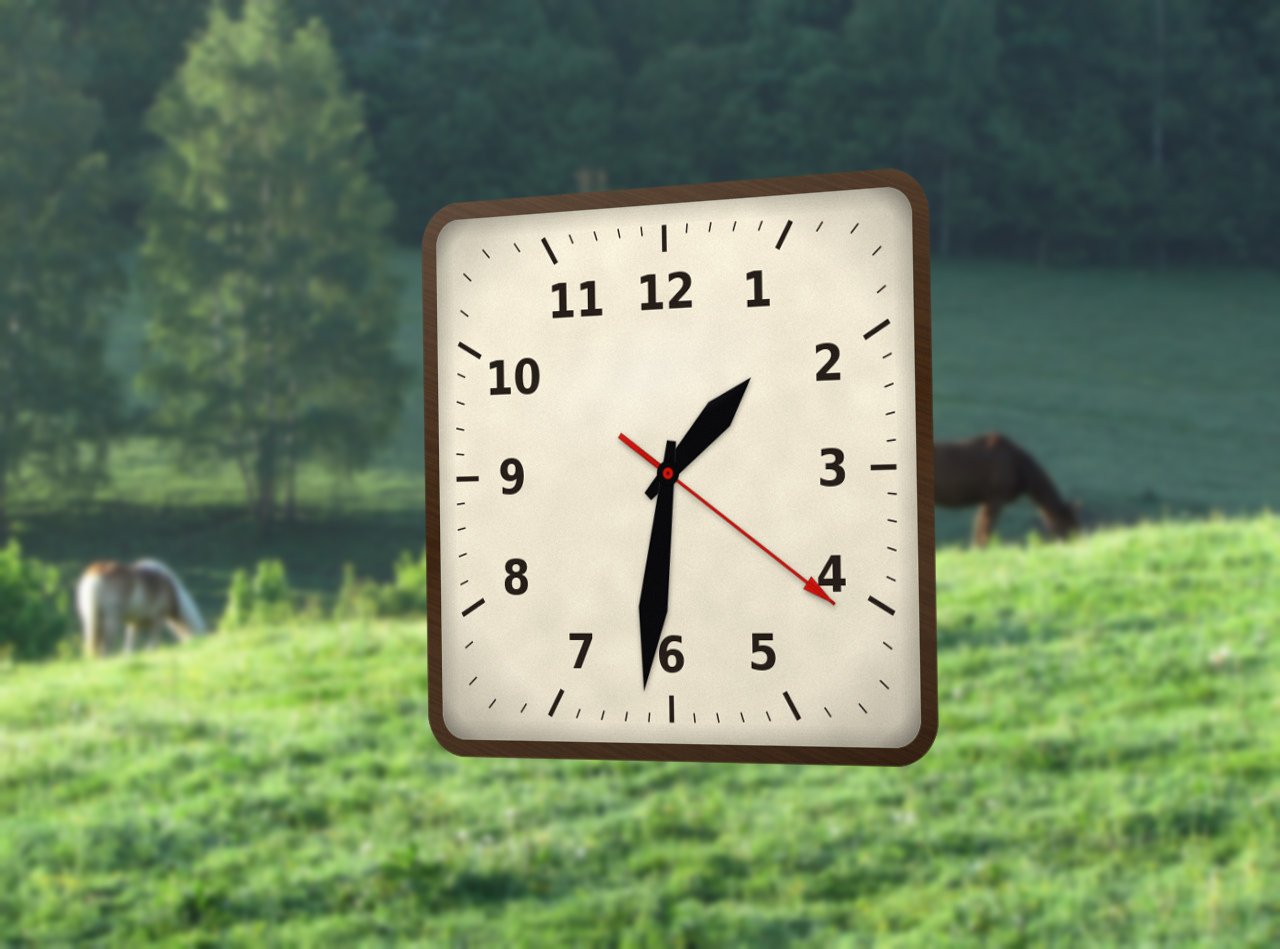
1:31:21
